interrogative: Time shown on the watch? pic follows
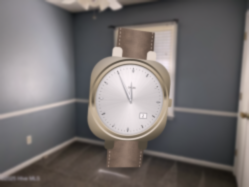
11:55
